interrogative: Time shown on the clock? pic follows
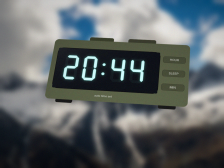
20:44
